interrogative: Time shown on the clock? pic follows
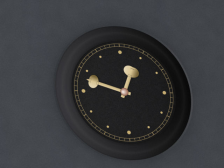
12:48
